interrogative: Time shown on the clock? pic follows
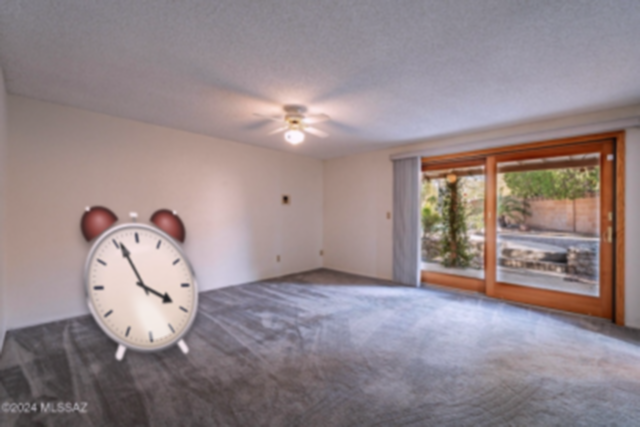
3:56
